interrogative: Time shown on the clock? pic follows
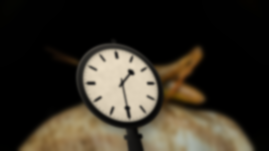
1:30
